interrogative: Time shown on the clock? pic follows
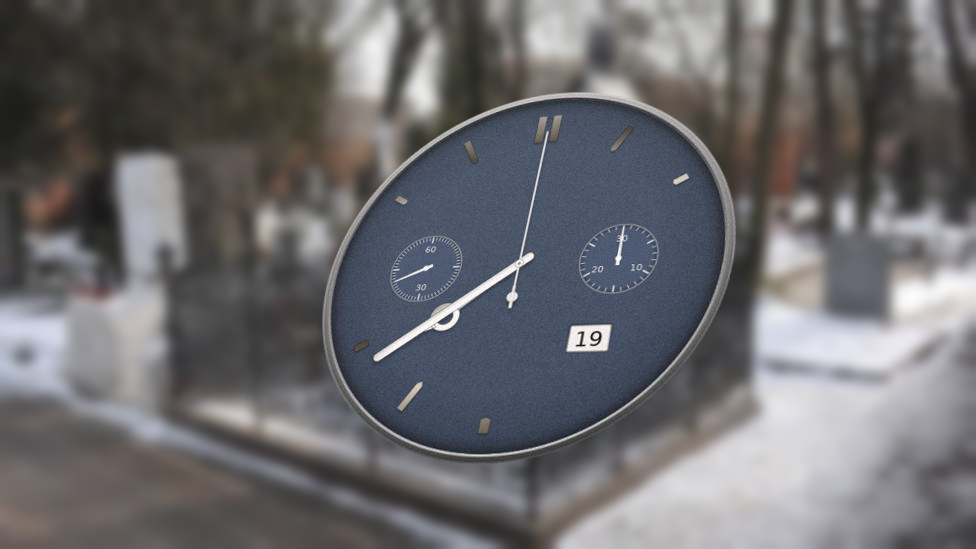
7:38:41
